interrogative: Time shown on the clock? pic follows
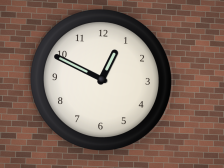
12:49
